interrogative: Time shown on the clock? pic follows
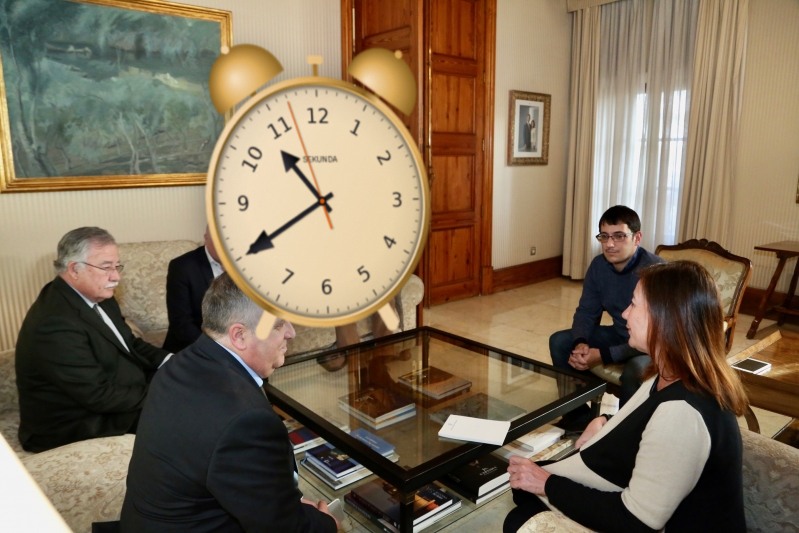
10:39:57
